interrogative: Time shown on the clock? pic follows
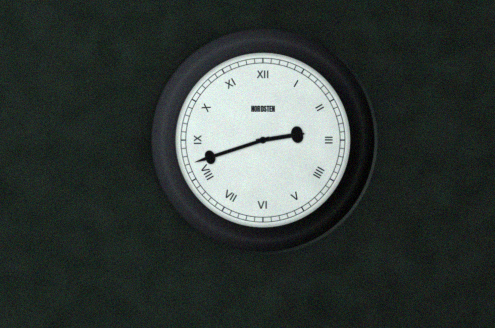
2:42
